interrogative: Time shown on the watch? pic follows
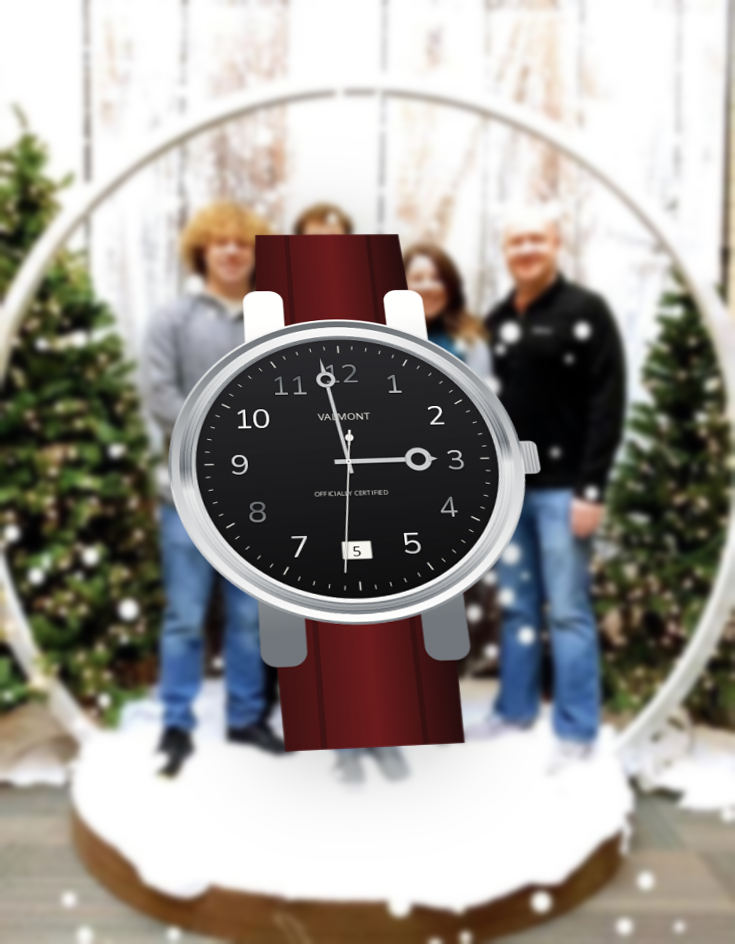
2:58:31
